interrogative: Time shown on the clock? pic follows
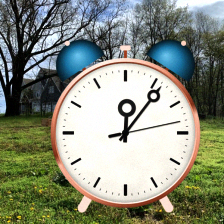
12:06:13
